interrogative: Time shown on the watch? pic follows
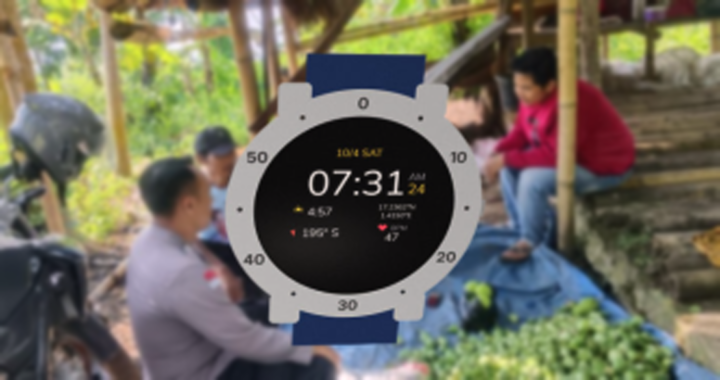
7:31
